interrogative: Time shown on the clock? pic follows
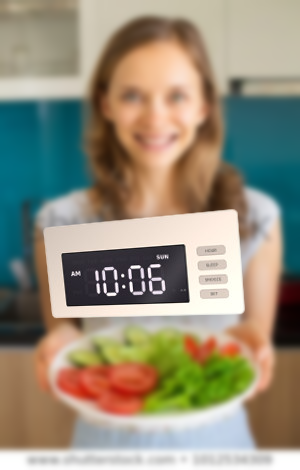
10:06
